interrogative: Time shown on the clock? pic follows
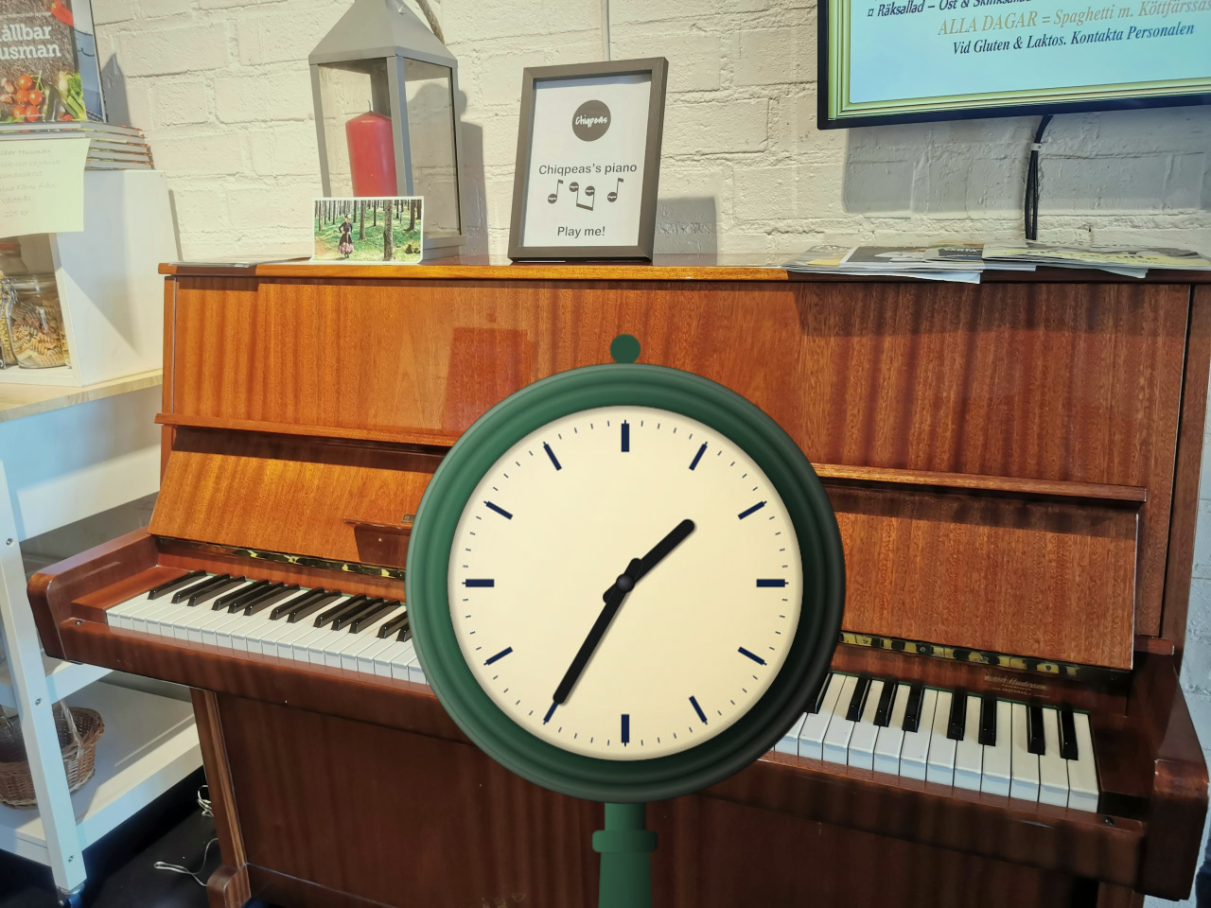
1:35
